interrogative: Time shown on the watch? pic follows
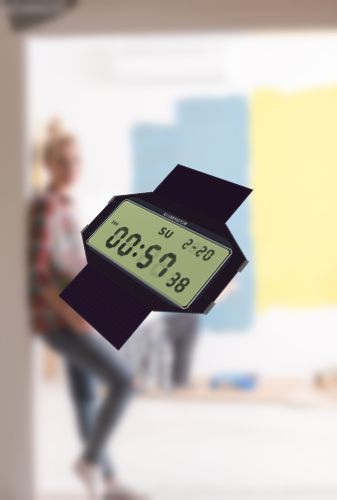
0:57:38
